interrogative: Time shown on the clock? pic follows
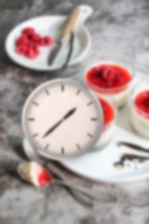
1:38
